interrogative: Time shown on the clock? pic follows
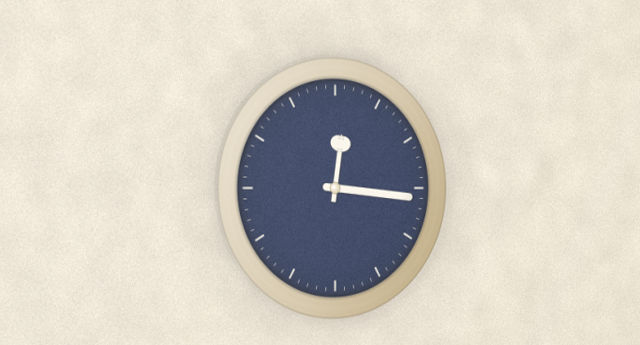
12:16
